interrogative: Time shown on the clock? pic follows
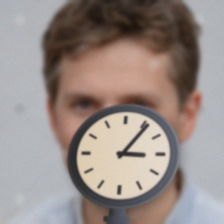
3:06
